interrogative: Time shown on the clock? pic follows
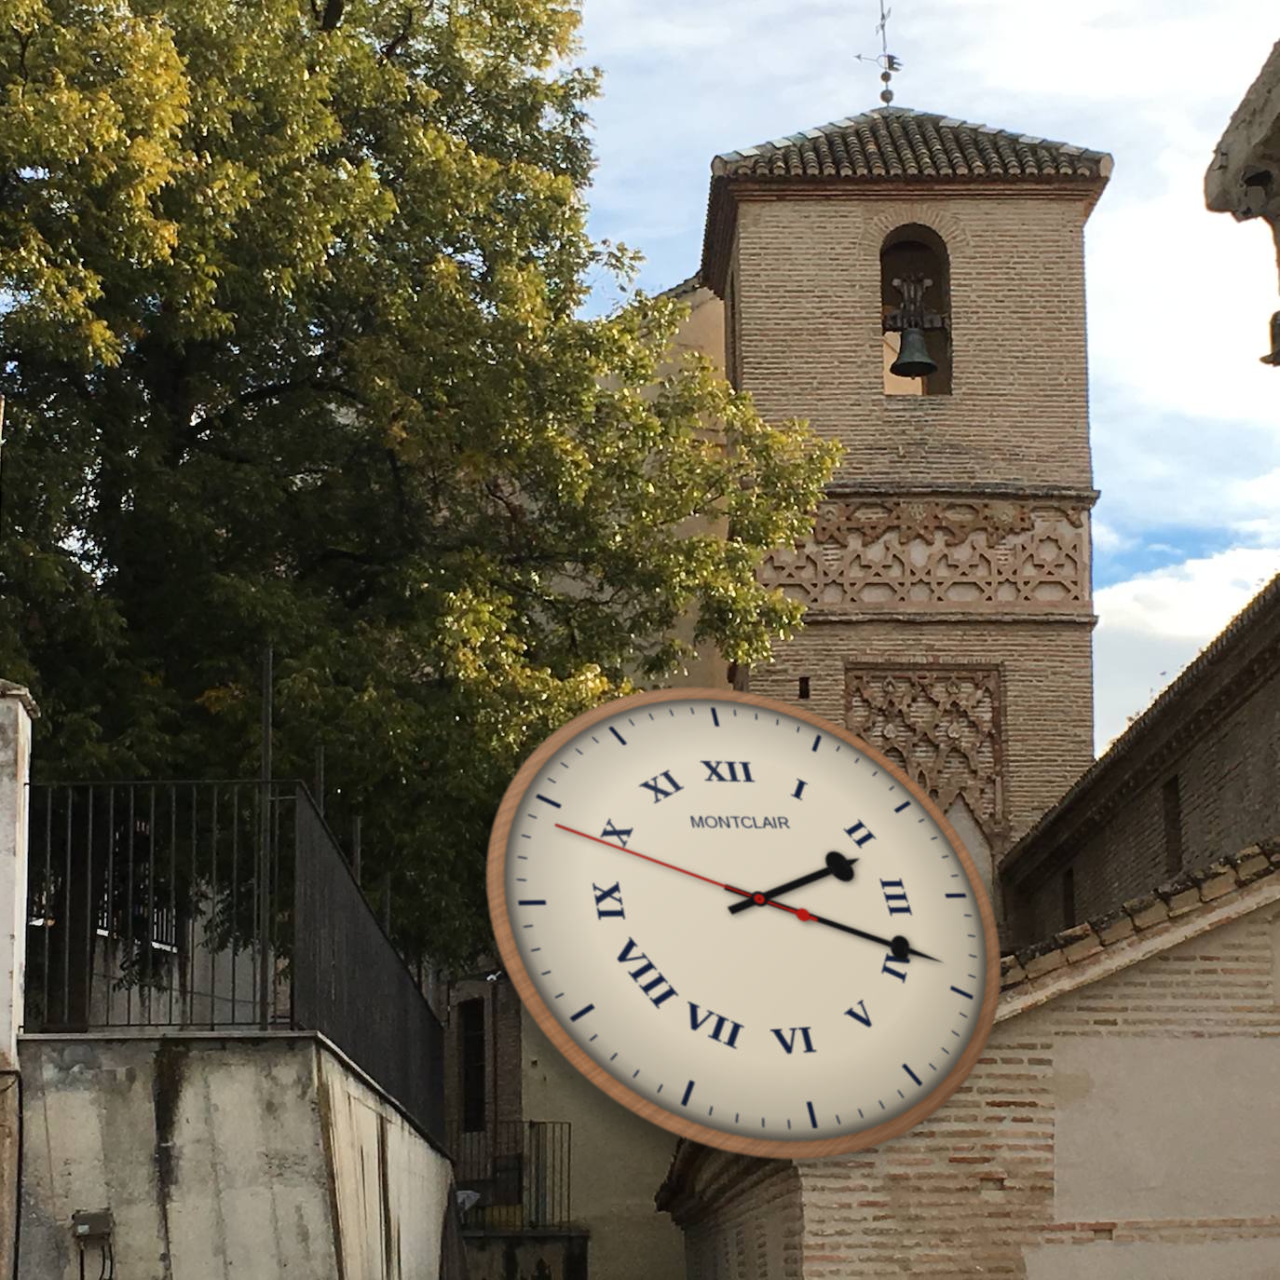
2:18:49
